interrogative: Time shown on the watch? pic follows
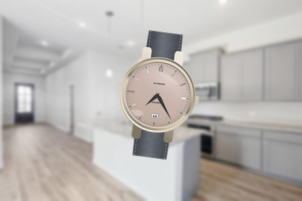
7:24
